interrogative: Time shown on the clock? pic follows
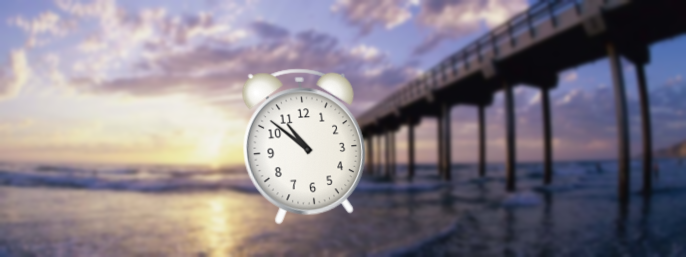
10:52
